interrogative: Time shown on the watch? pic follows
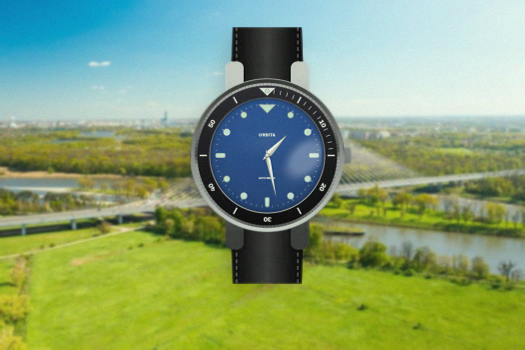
1:28
